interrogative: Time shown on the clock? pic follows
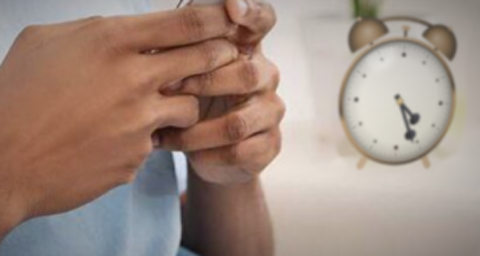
4:26
